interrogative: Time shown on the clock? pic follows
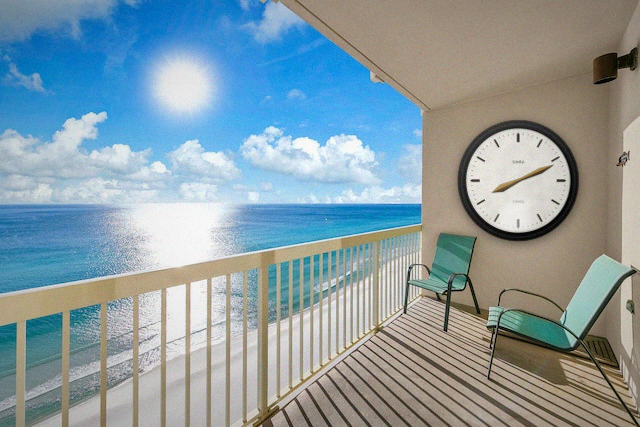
8:11
